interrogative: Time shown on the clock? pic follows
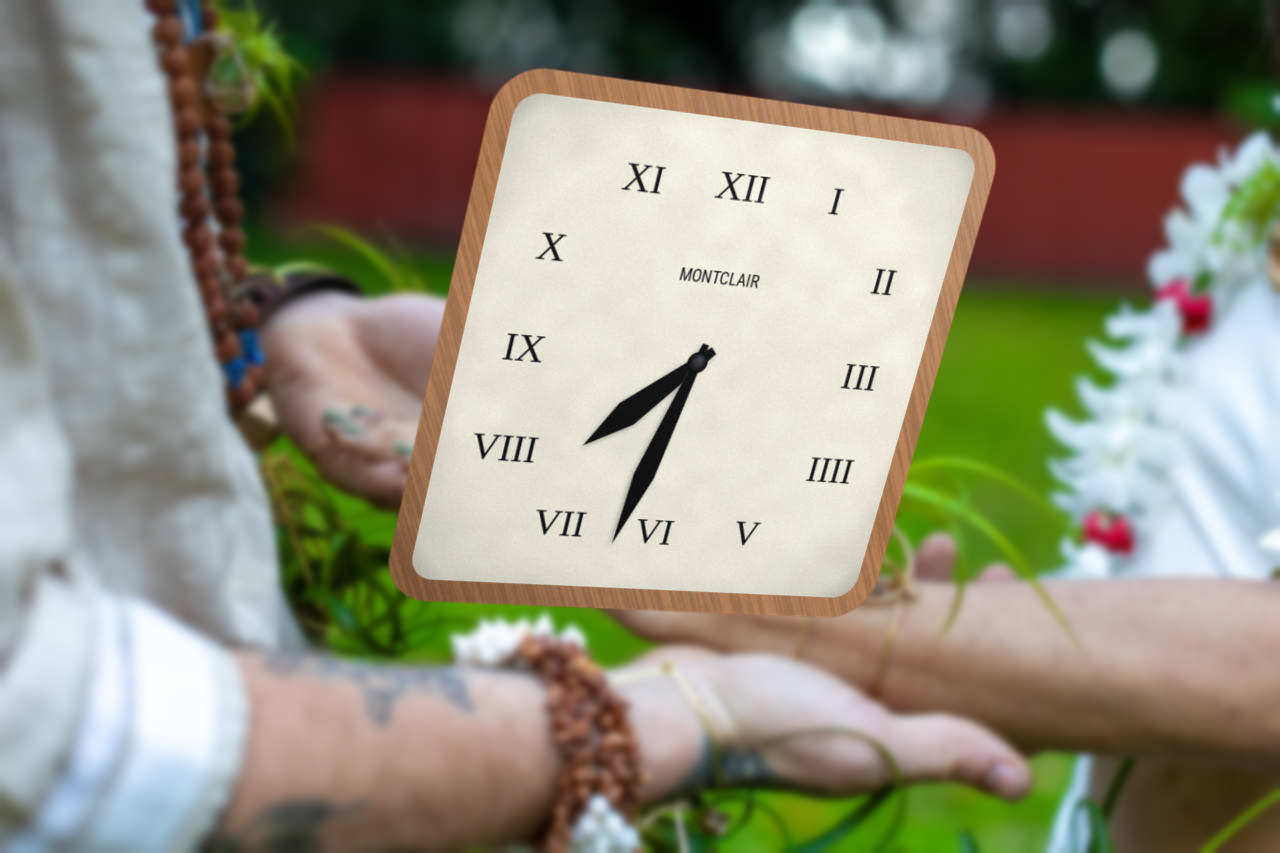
7:32
